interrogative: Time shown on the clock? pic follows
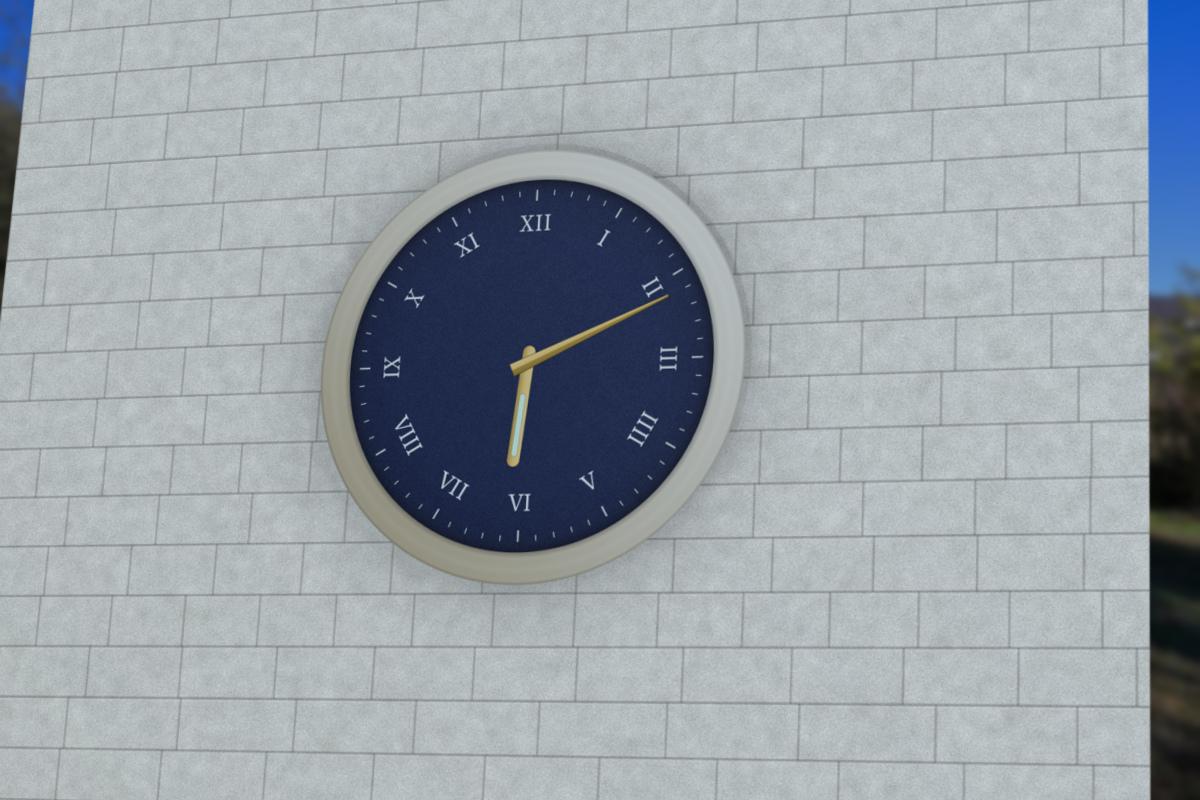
6:11
